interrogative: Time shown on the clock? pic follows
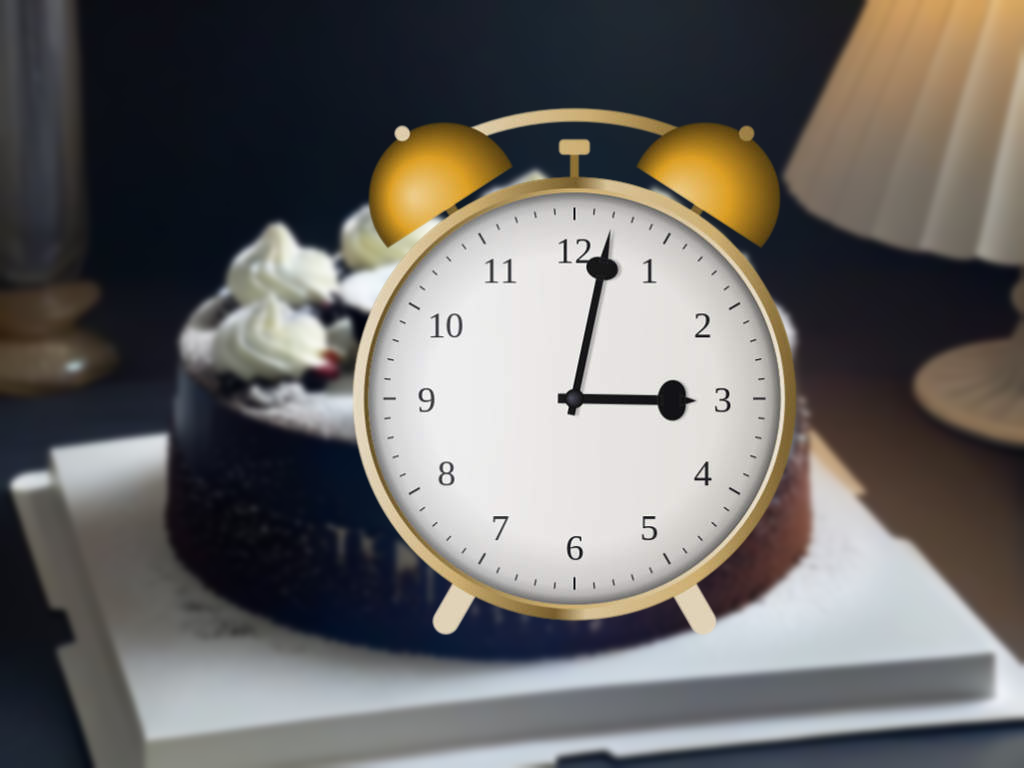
3:02
